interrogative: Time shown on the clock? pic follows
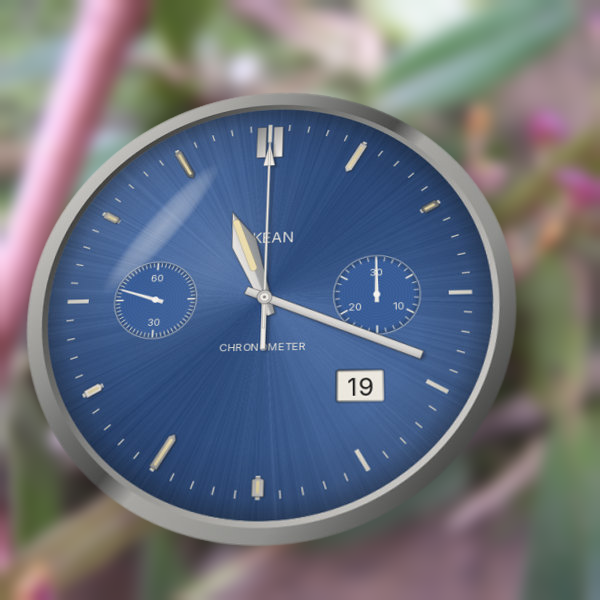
11:18:48
